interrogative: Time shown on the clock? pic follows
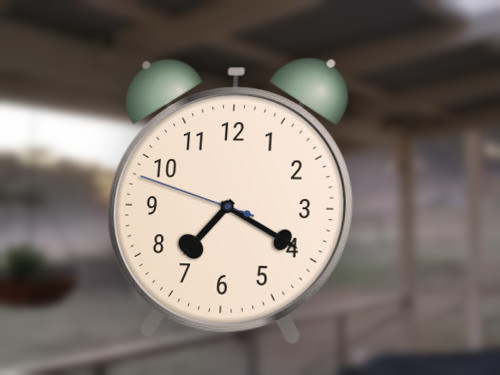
7:19:48
